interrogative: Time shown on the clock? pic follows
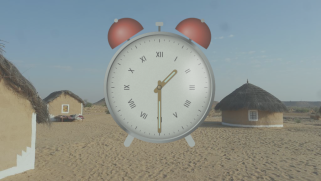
1:30
